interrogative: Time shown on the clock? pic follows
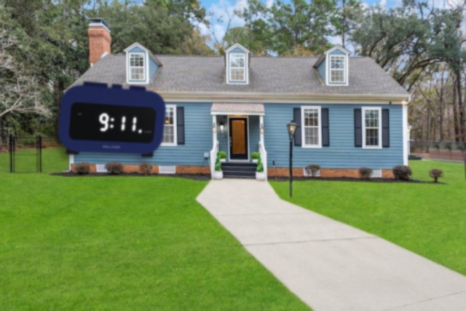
9:11
